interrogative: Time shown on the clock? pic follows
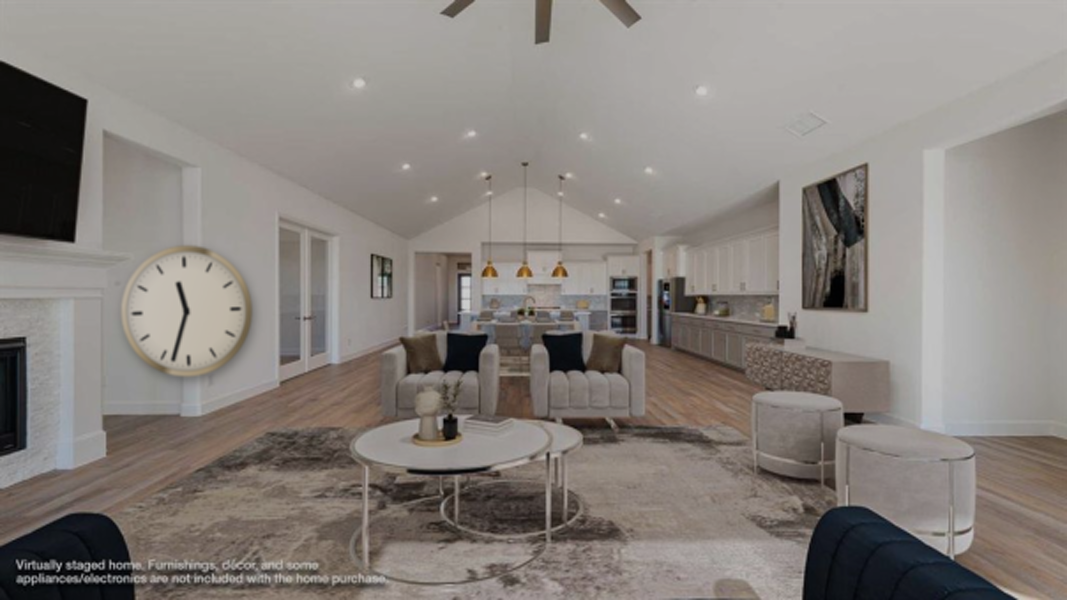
11:33
